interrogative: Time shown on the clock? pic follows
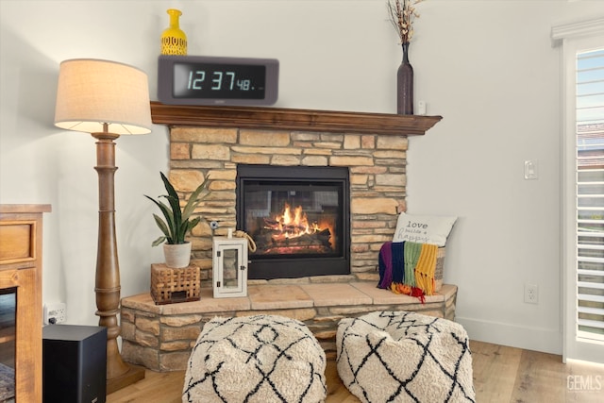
12:37:48
